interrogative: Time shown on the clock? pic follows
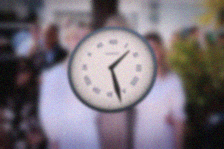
1:27
